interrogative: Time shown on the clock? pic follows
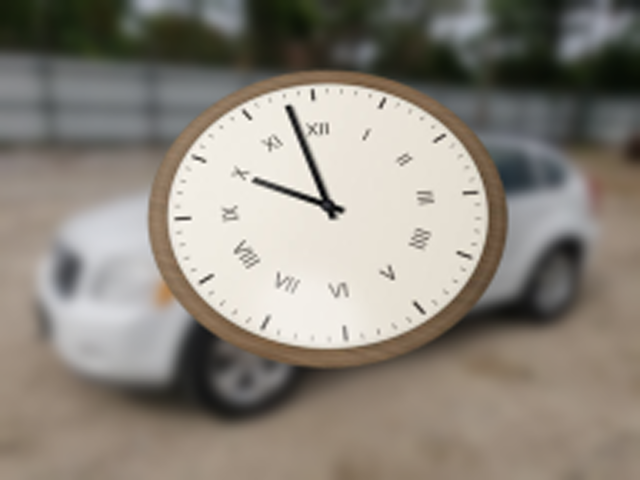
9:58
